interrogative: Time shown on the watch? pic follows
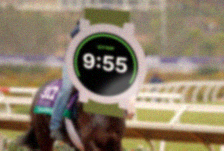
9:55
